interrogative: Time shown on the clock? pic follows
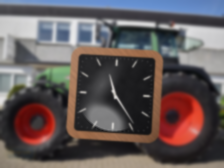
11:24
